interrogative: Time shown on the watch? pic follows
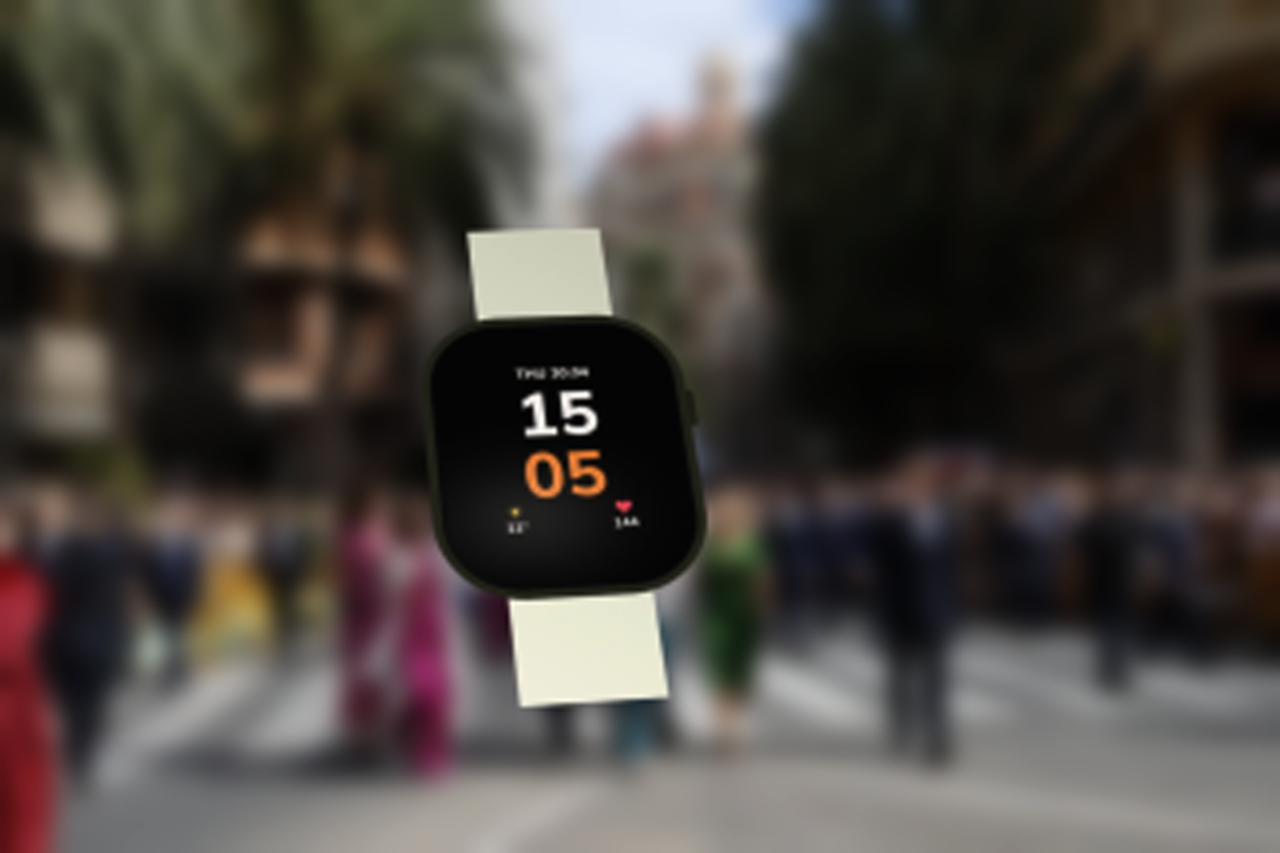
15:05
